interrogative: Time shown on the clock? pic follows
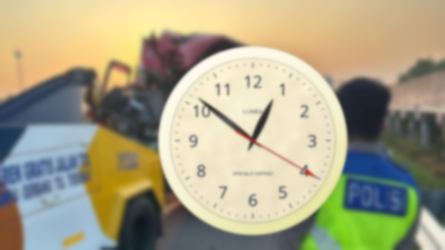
12:51:20
